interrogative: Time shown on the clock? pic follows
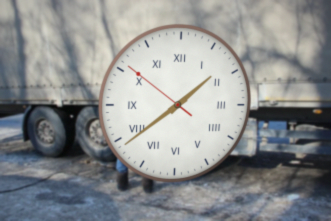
1:38:51
